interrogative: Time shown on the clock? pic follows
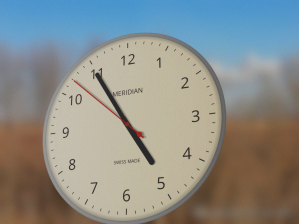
4:54:52
